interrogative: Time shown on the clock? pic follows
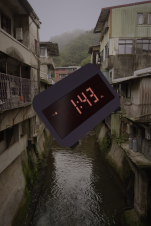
1:43
